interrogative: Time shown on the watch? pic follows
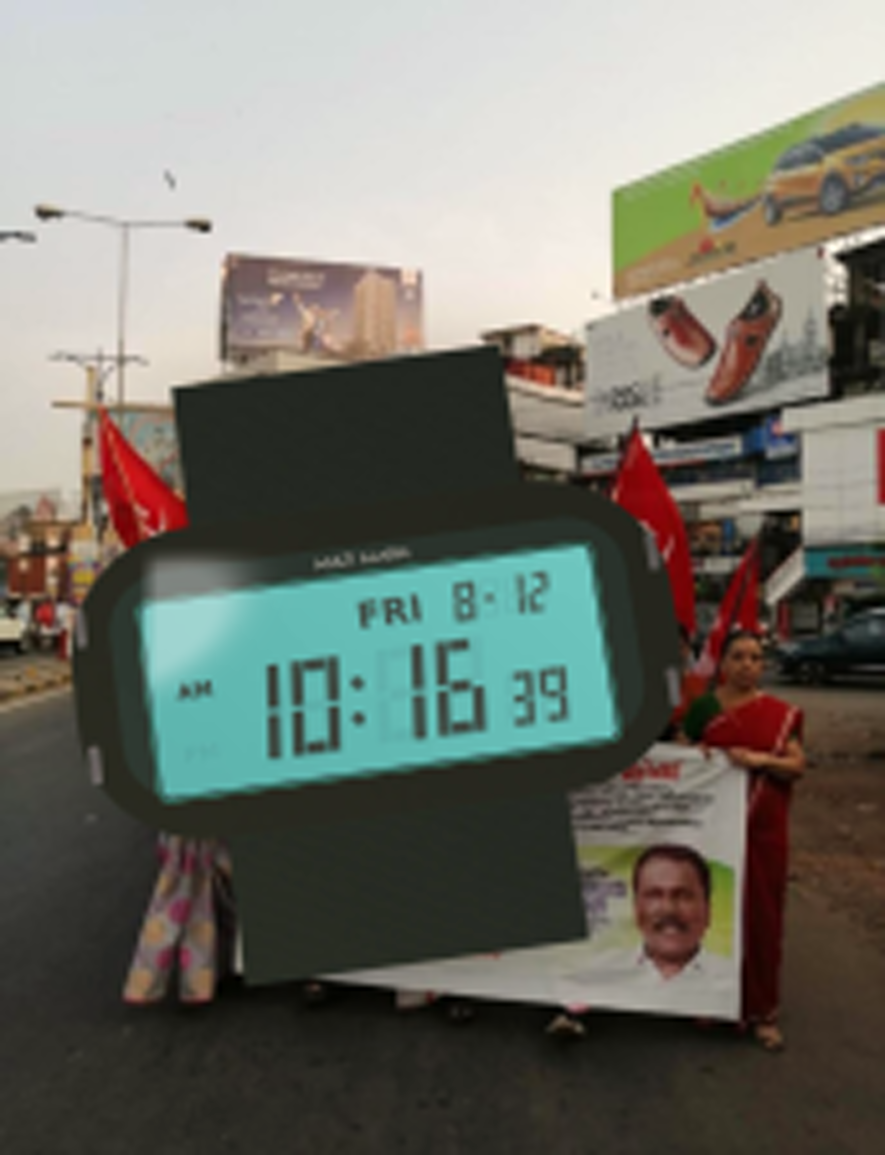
10:16:39
